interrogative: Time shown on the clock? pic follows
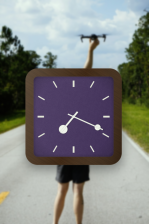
7:19
